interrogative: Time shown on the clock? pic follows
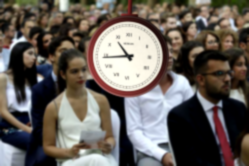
10:44
